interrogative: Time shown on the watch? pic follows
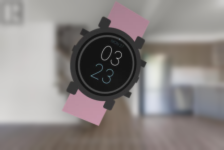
3:23
